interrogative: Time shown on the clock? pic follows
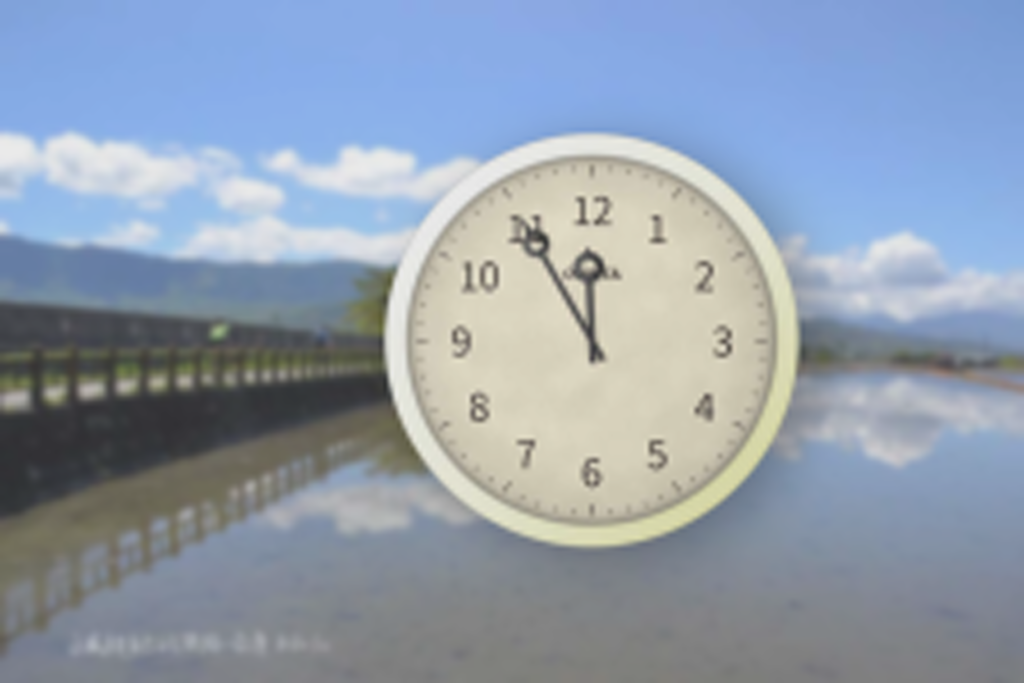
11:55
